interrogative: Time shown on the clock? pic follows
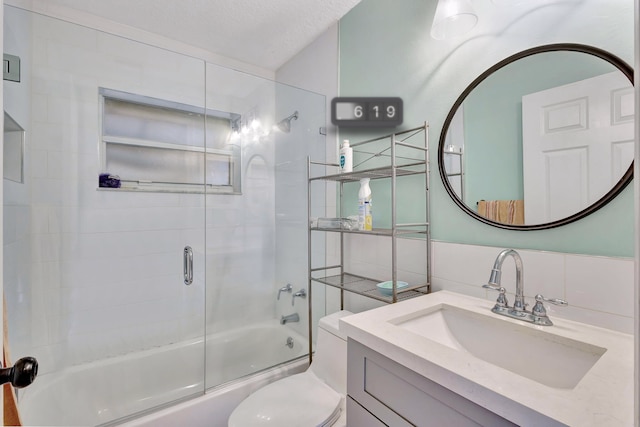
6:19
